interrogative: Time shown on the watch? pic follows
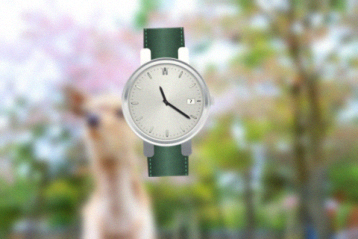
11:21
